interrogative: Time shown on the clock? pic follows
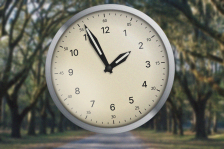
1:56
